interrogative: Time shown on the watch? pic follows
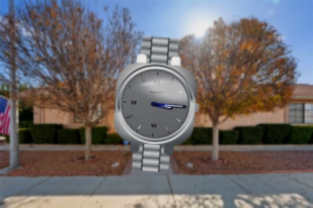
3:15
